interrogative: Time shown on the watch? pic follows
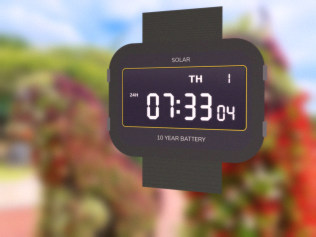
7:33:04
